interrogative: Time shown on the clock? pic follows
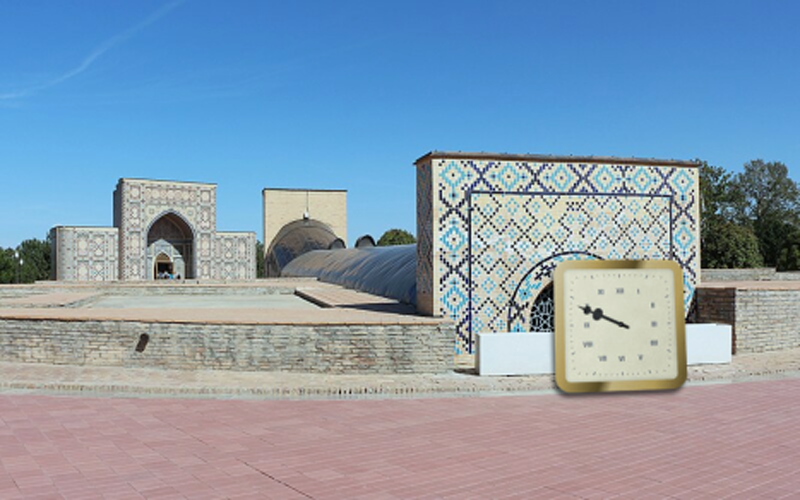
9:49
